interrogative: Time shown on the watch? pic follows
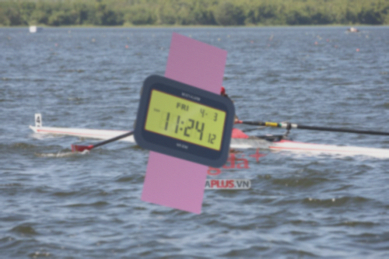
11:24
